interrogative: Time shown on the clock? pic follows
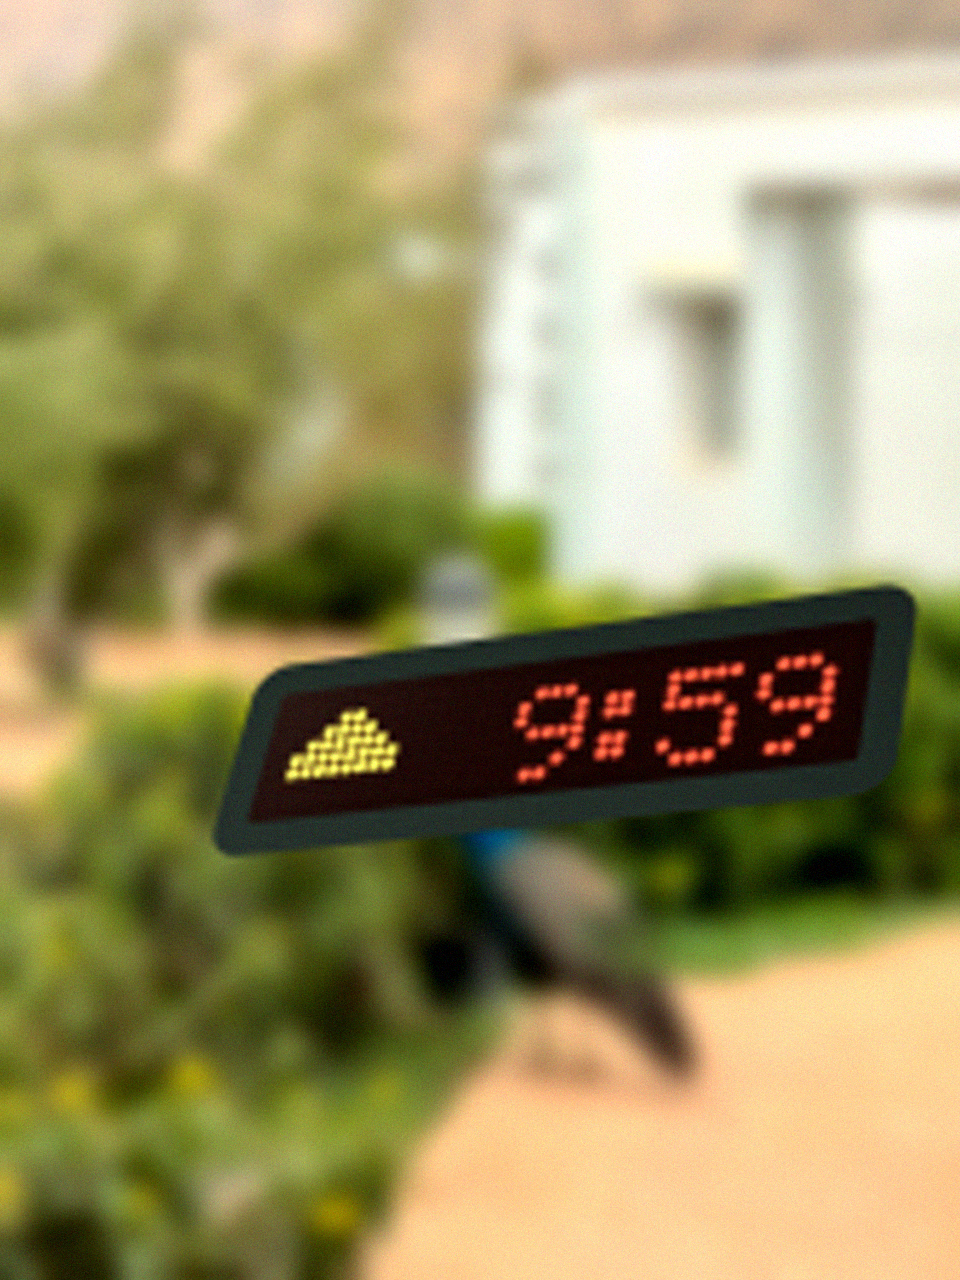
9:59
